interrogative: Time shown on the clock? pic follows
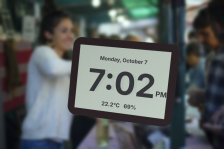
7:02
